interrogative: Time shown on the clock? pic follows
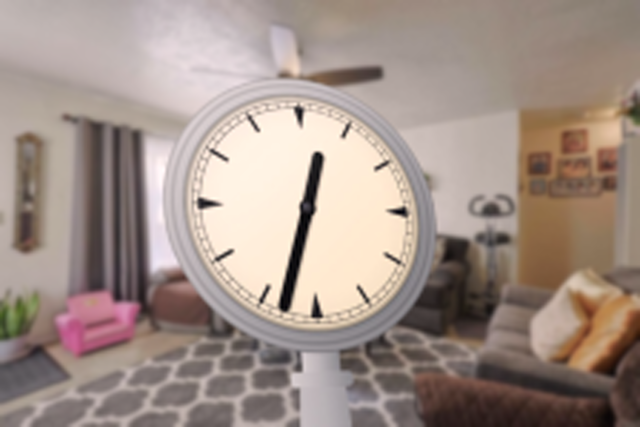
12:33
